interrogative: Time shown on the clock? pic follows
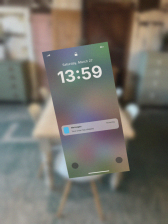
13:59
